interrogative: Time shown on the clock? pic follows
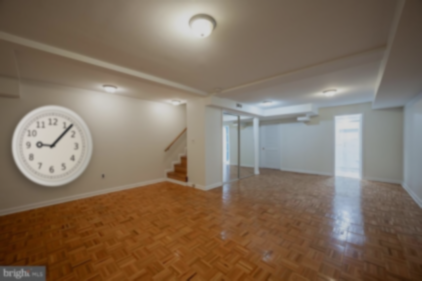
9:07
